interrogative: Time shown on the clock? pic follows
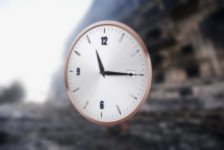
11:15
